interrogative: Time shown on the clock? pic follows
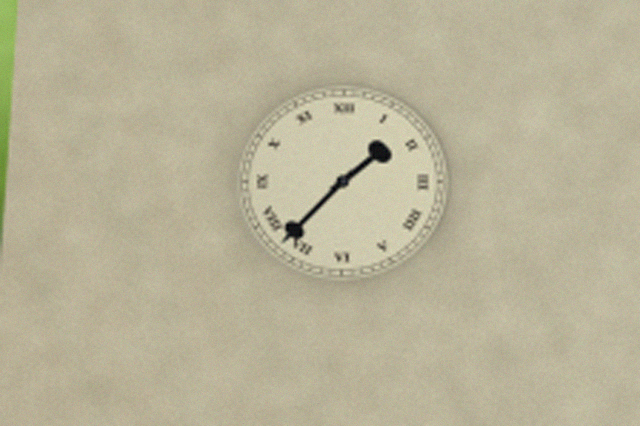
1:37
